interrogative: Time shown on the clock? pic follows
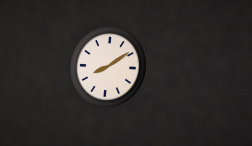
8:09
